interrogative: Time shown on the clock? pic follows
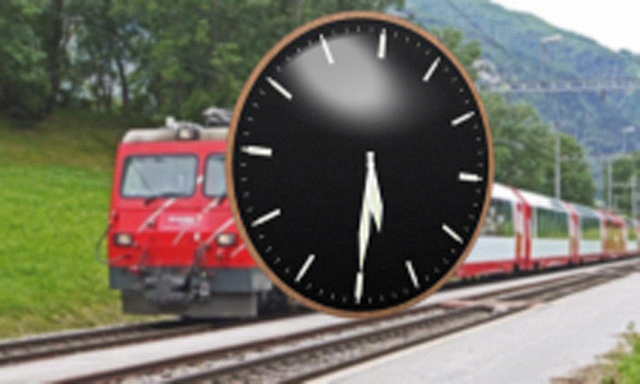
5:30
